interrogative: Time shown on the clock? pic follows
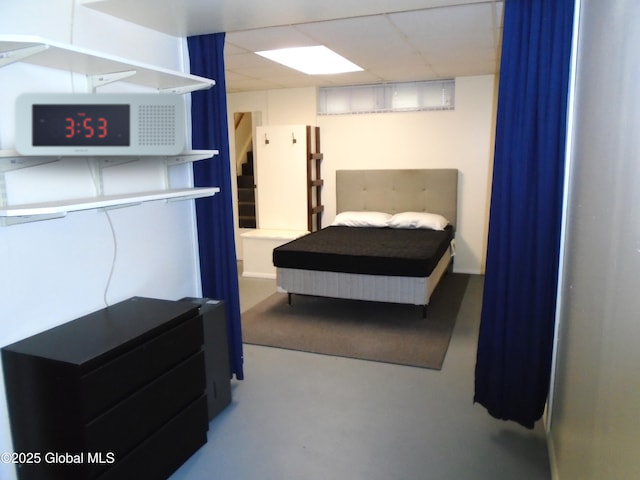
3:53
